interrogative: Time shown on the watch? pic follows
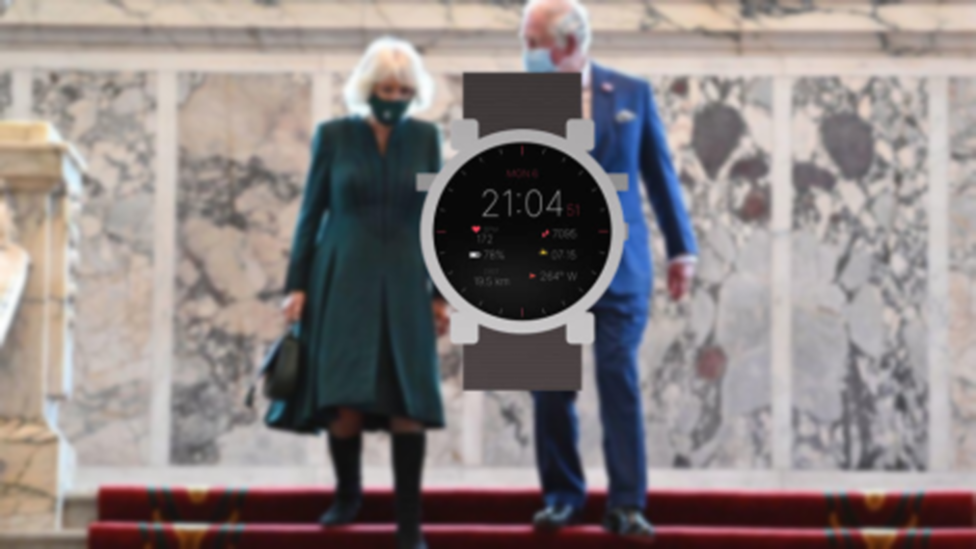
21:04
